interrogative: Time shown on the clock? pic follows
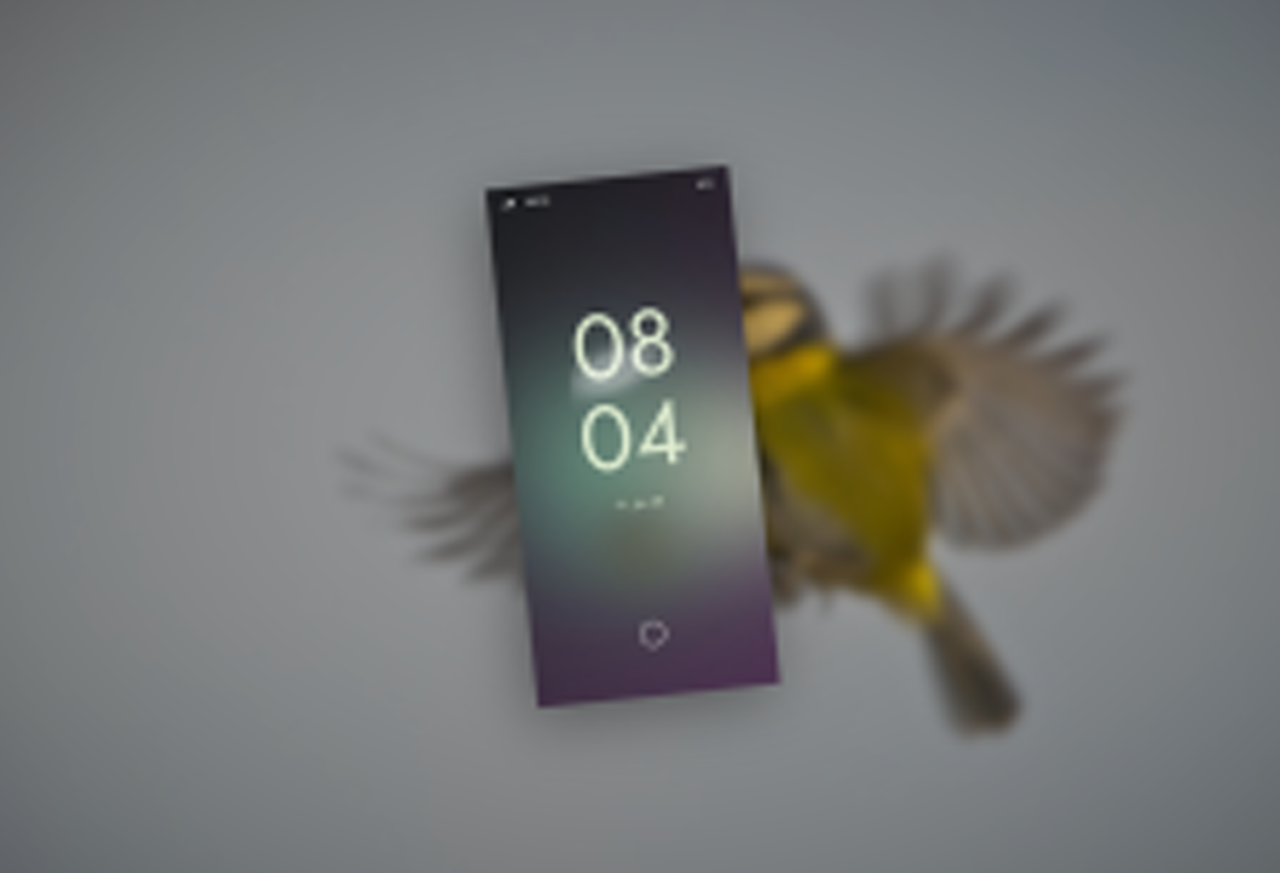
8:04
